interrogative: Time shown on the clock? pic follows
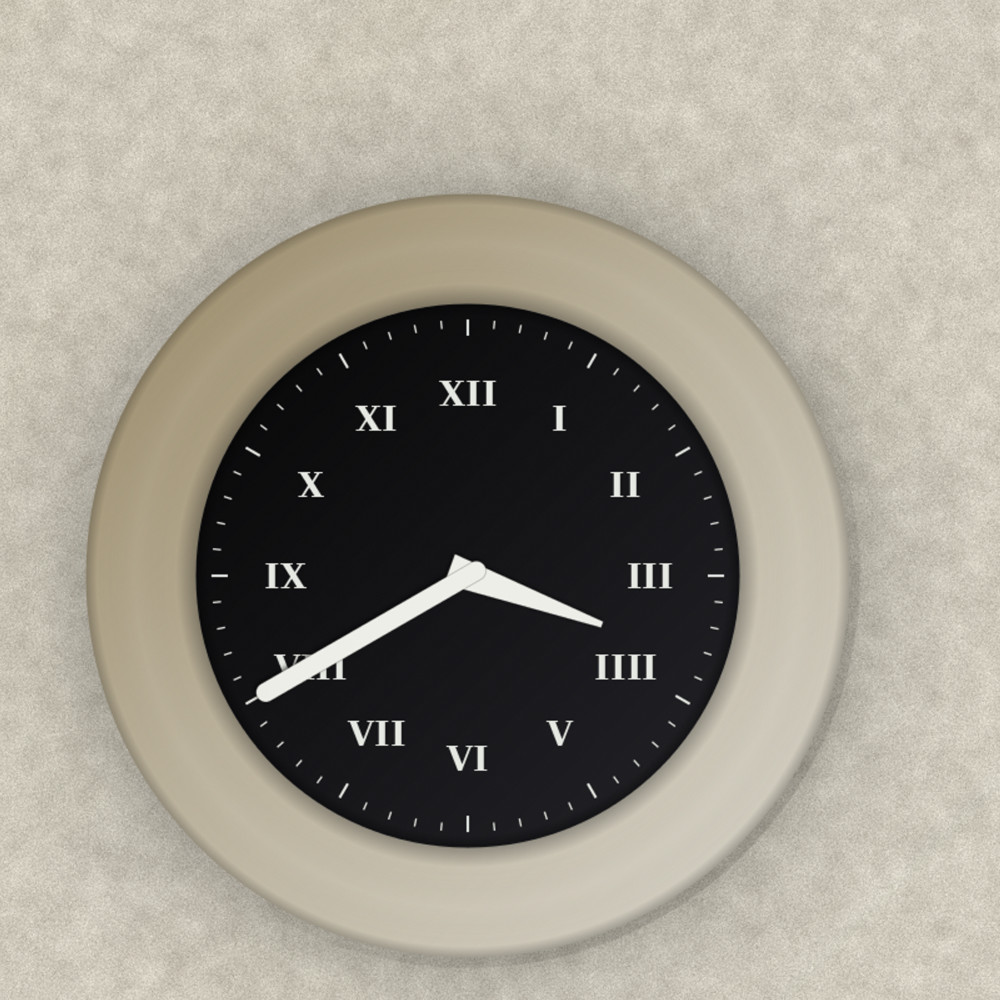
3:40
